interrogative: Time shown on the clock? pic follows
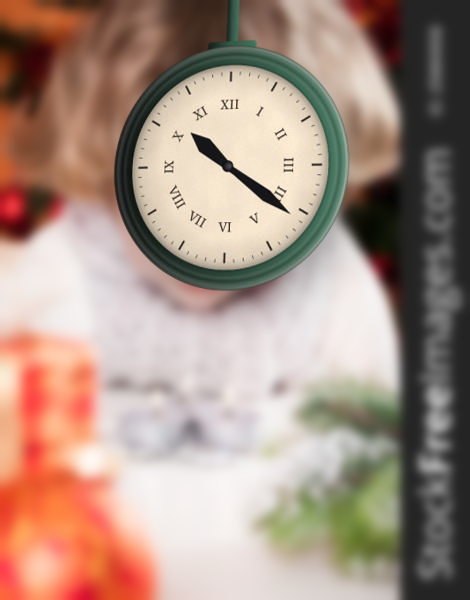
10:21
